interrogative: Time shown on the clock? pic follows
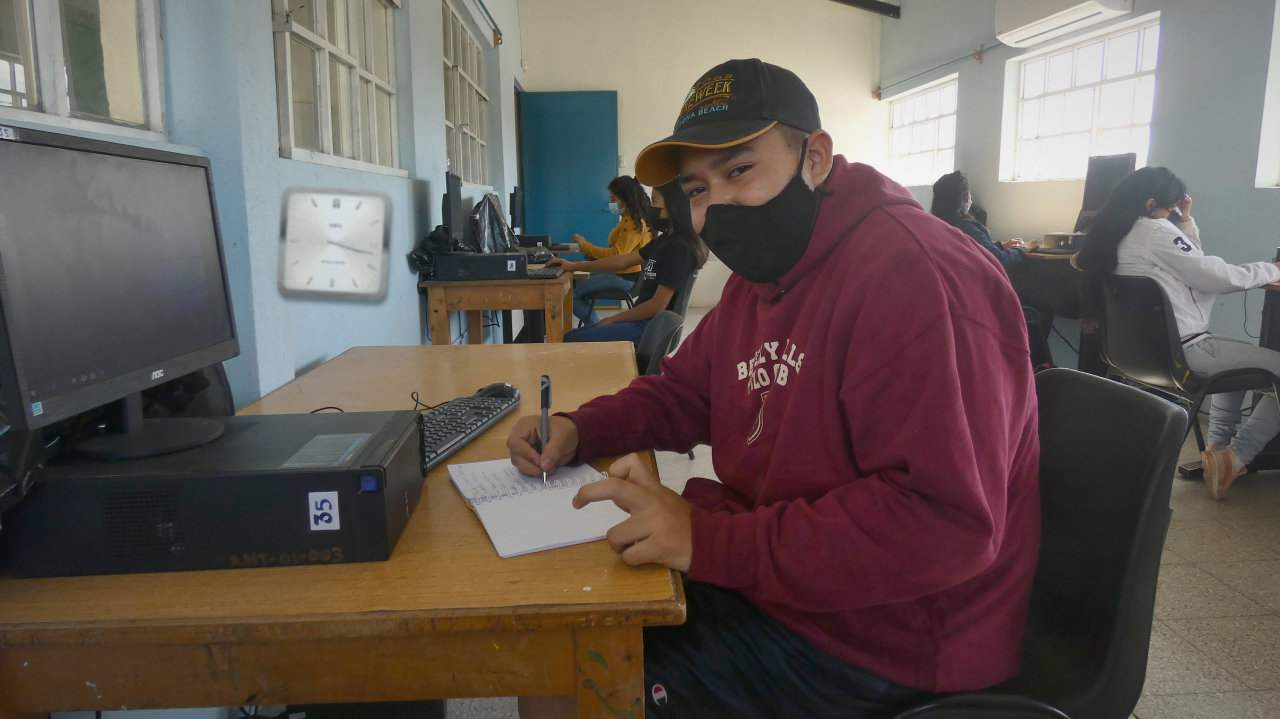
3:17
